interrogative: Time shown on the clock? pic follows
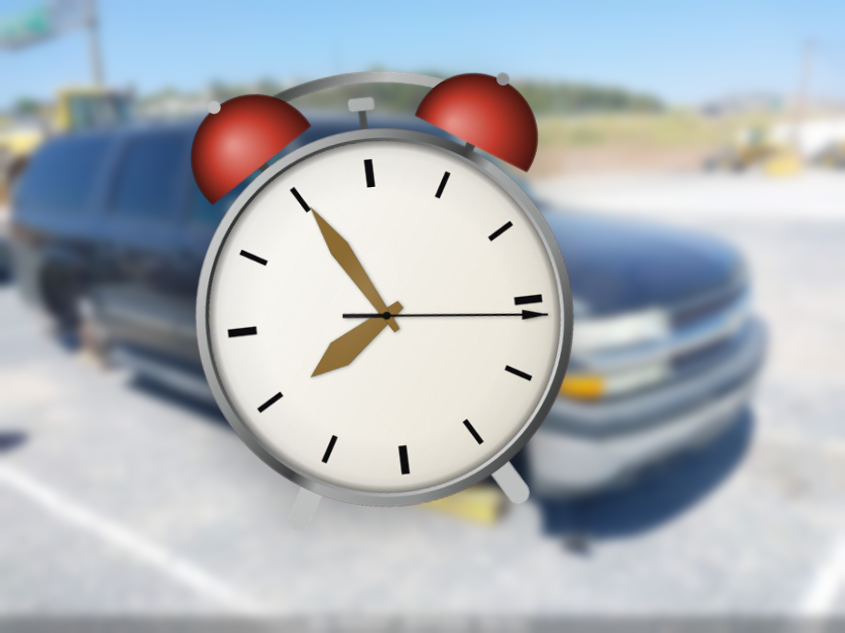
7:55:16
